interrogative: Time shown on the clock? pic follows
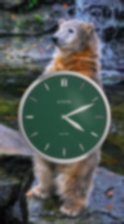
4:11
